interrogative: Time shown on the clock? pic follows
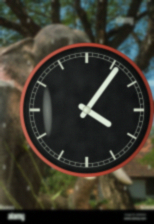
4:06
